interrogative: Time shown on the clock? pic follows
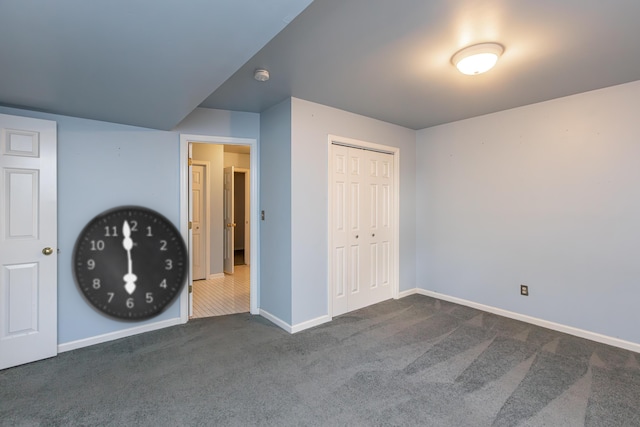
5:59
